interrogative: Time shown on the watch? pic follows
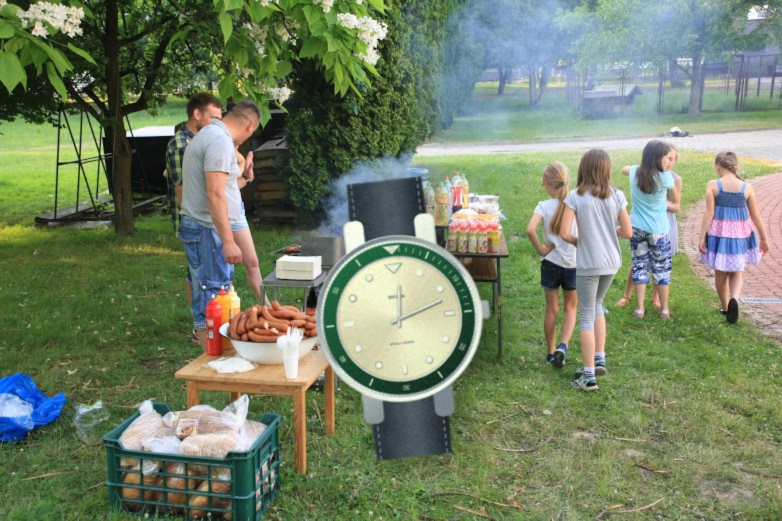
12:12
